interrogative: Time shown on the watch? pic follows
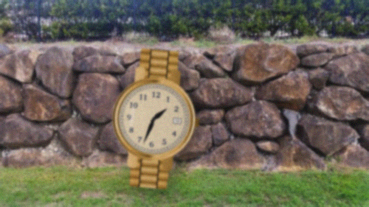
1:33
